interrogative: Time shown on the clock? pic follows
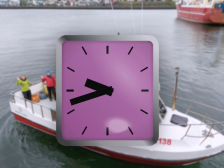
9:42
